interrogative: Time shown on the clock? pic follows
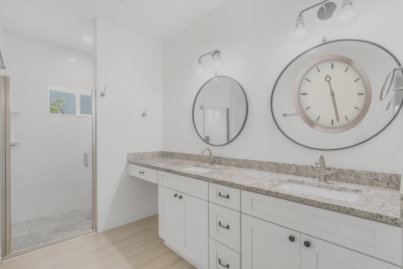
11:28
